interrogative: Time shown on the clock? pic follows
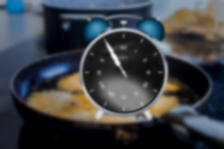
10:55
